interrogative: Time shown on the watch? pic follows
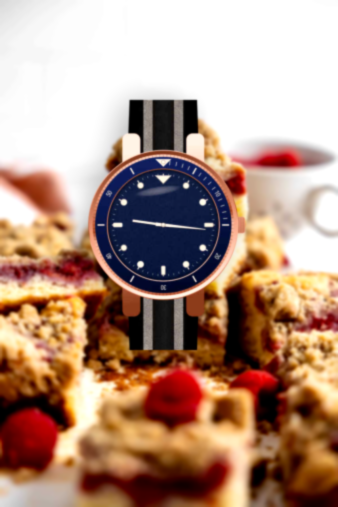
9:16
